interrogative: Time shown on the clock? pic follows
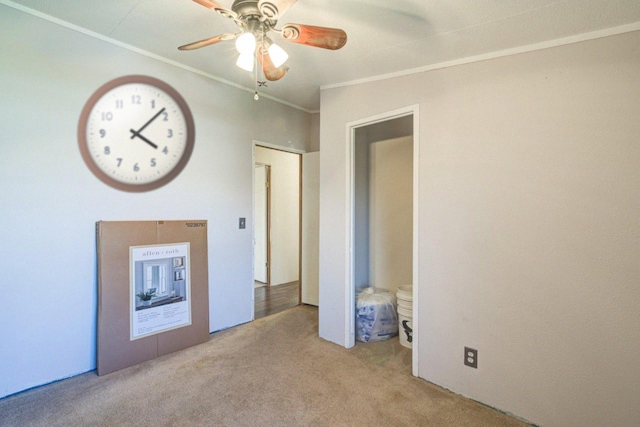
4:08
